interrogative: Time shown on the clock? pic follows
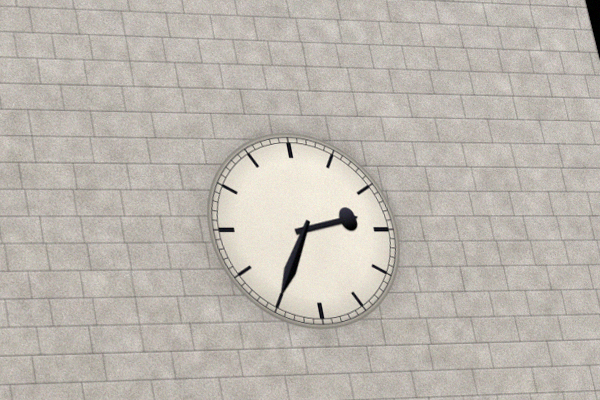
2:35
